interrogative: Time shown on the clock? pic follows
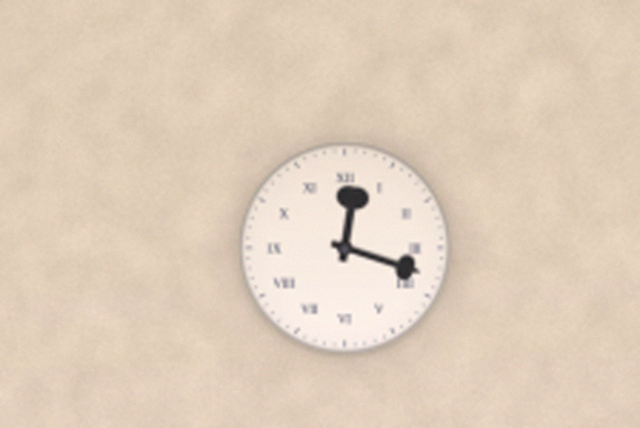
12:18
